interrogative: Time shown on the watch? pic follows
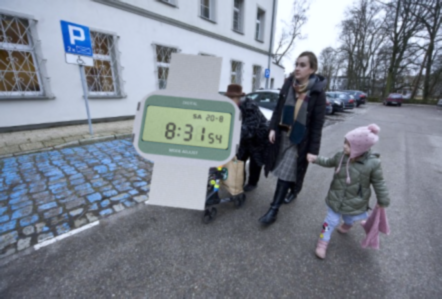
8:31:54
